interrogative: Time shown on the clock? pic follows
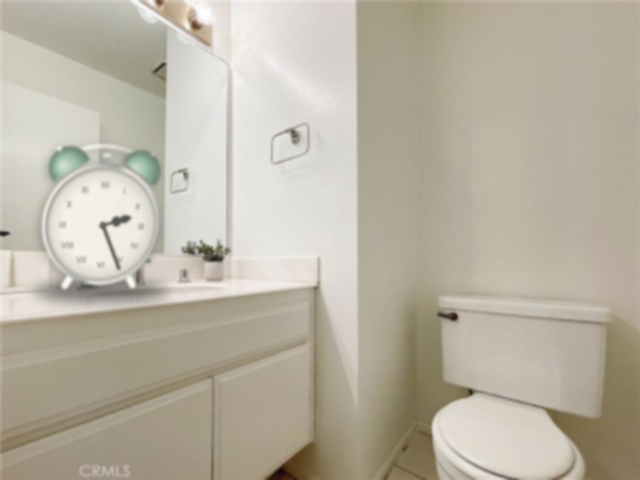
2:26
